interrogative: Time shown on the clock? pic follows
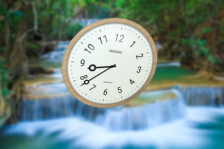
8:38
